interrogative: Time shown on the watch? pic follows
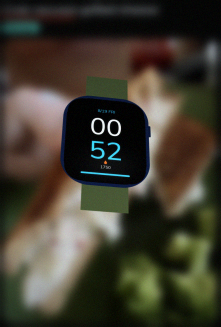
0:52
